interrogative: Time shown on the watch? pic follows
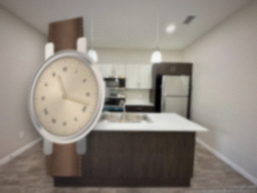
11:18
